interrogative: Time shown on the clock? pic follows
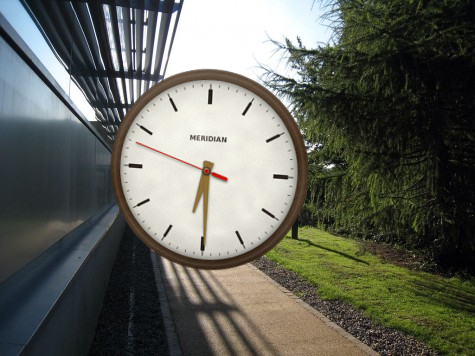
6:29:48
